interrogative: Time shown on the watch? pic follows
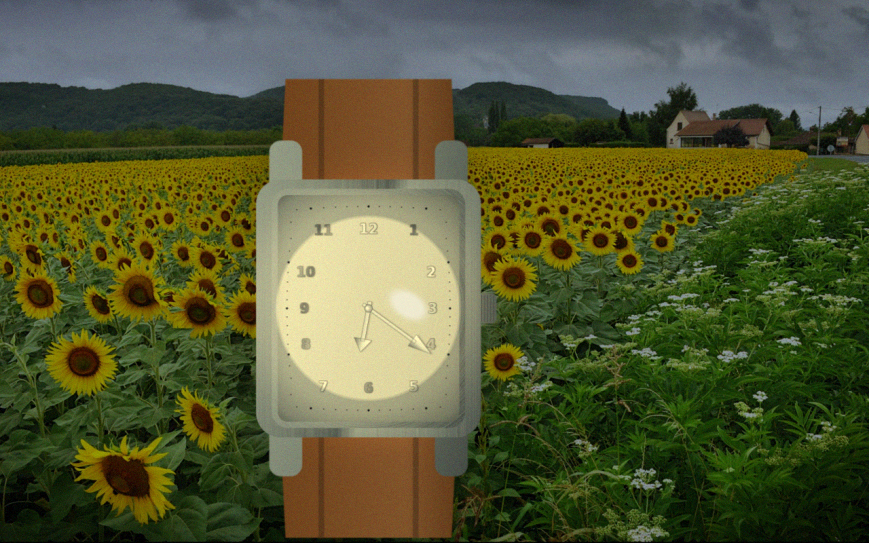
6:21
